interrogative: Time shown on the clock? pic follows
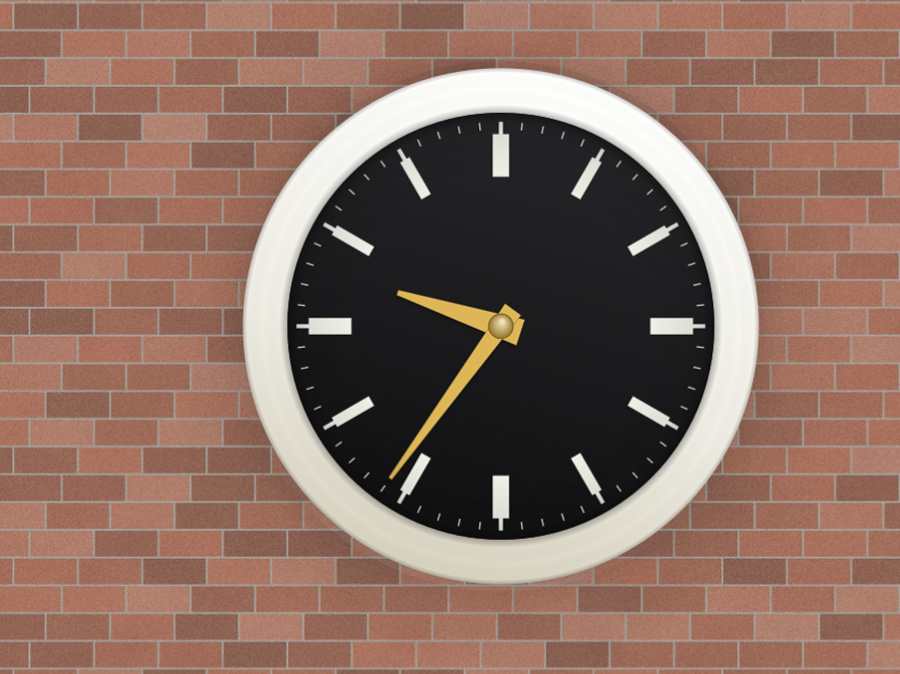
9:36
